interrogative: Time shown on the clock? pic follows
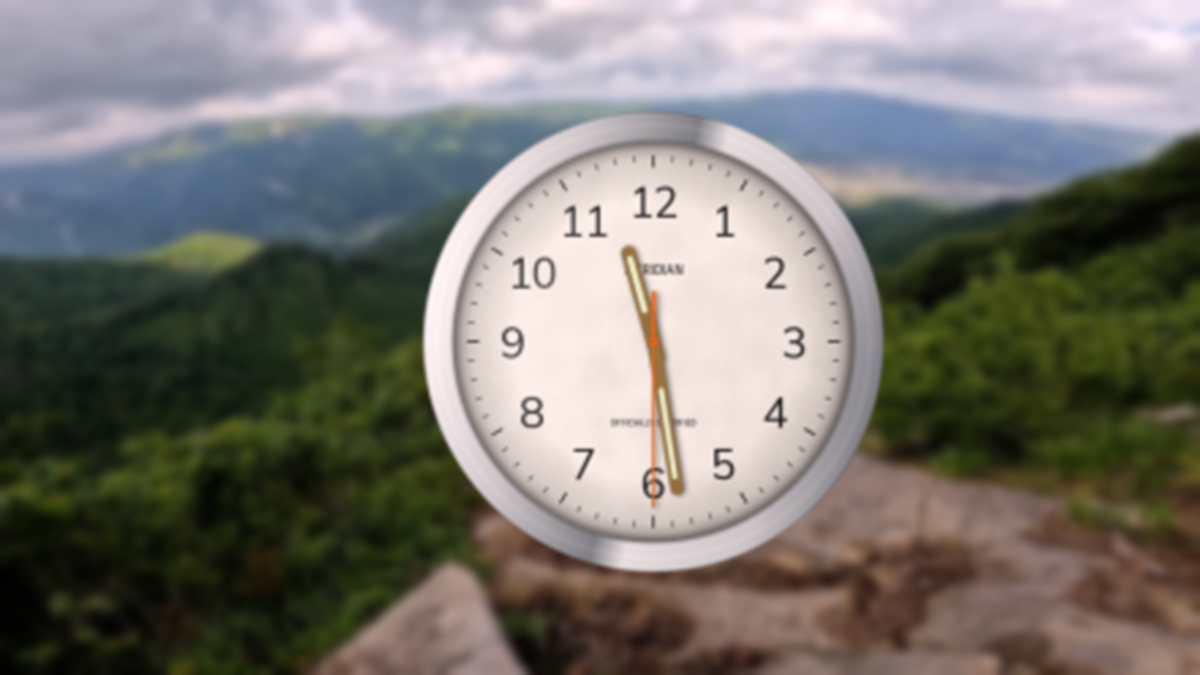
11:28:30
